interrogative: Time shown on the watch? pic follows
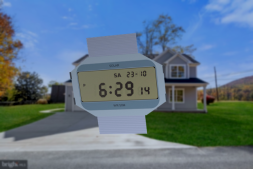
6:29:14
